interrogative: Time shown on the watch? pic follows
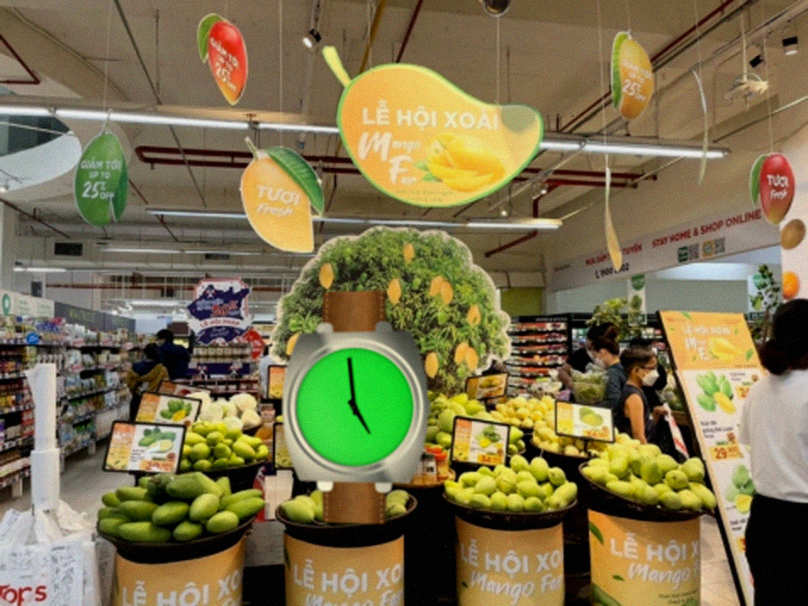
4:59
